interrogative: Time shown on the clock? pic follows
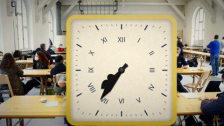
7:36
